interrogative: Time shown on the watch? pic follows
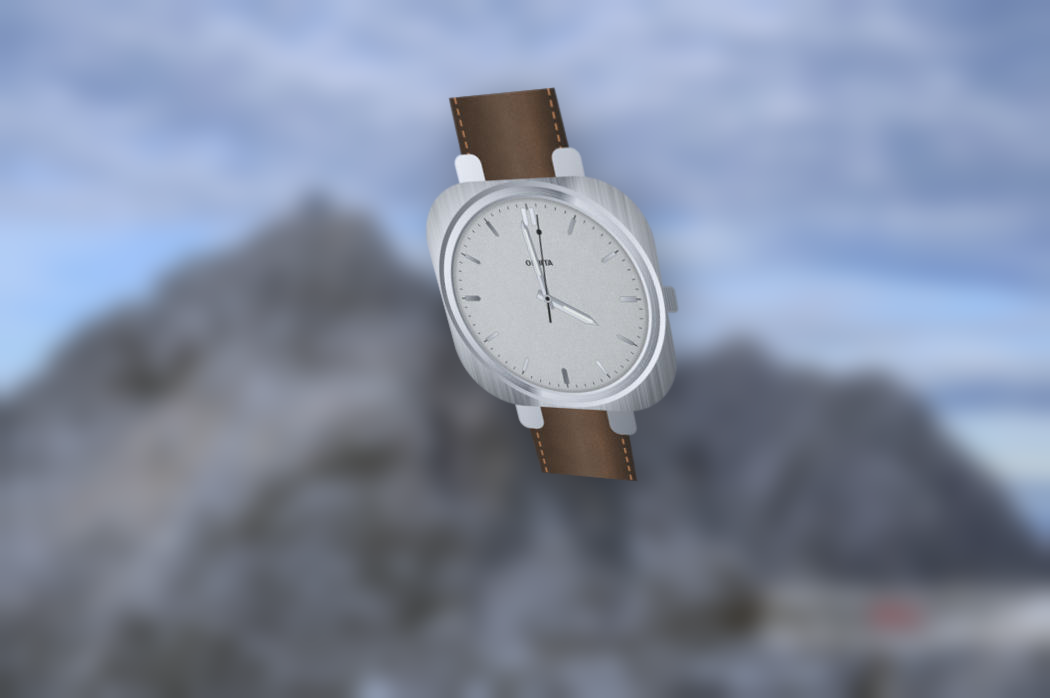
3:59:01
